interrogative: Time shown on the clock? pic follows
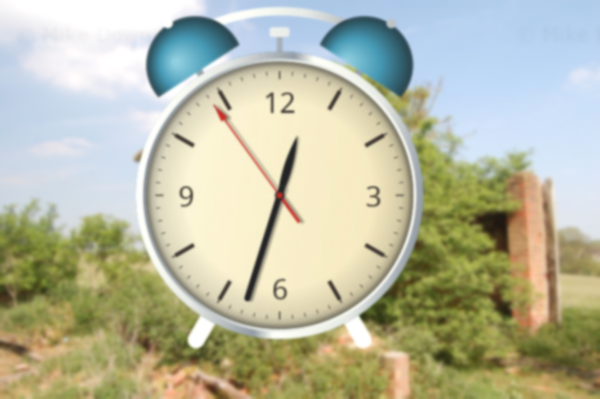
12:32:54
